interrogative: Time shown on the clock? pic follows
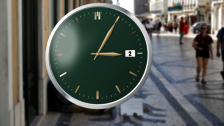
3:05
